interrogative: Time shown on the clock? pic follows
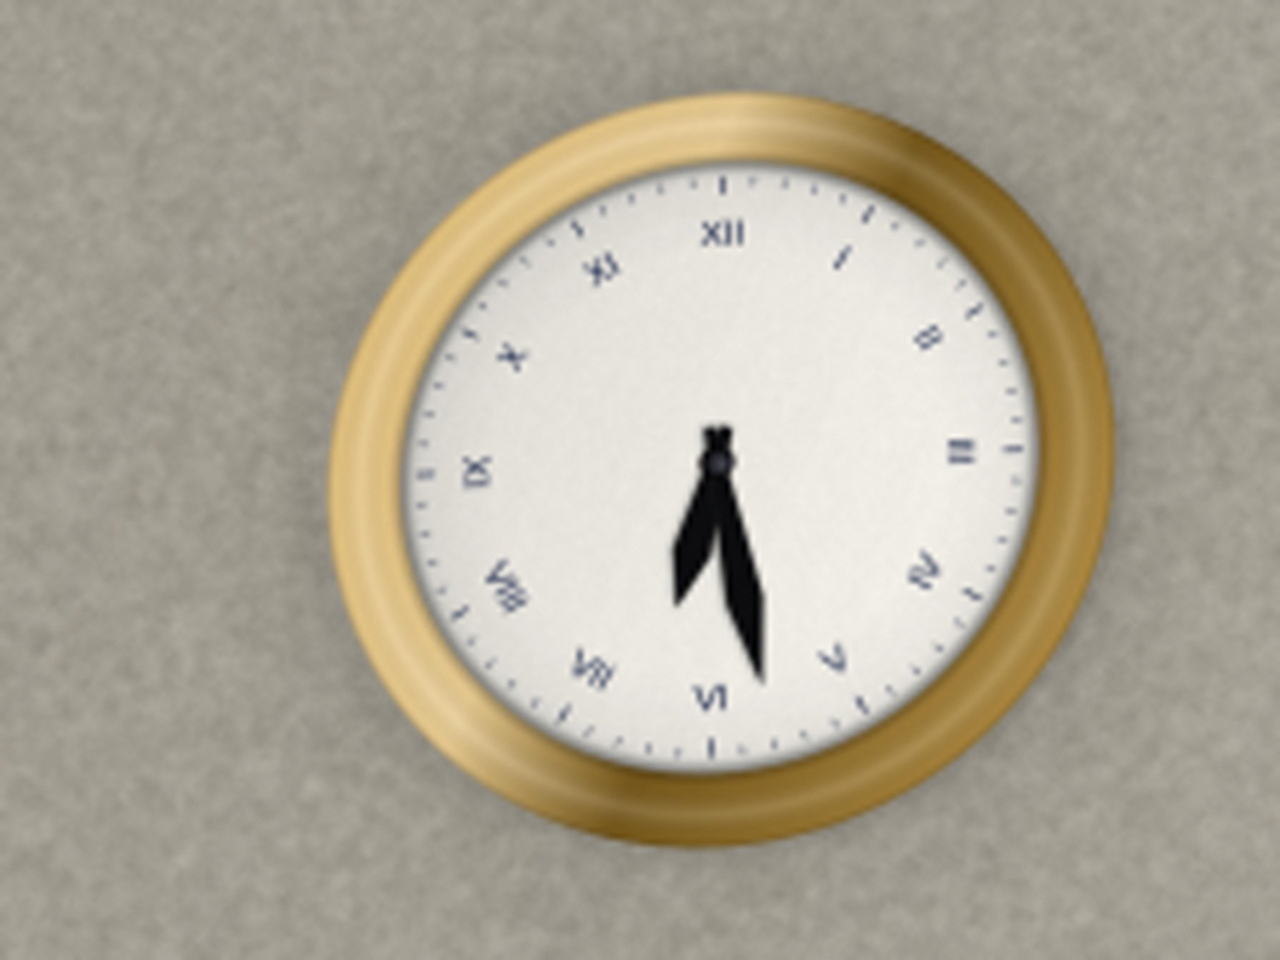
6:28
